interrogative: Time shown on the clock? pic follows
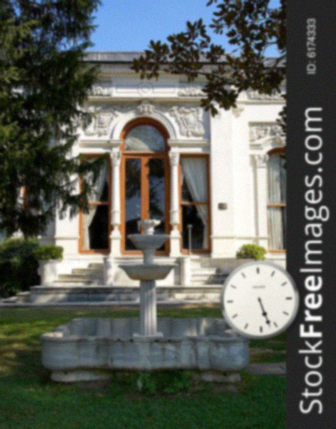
5:27
